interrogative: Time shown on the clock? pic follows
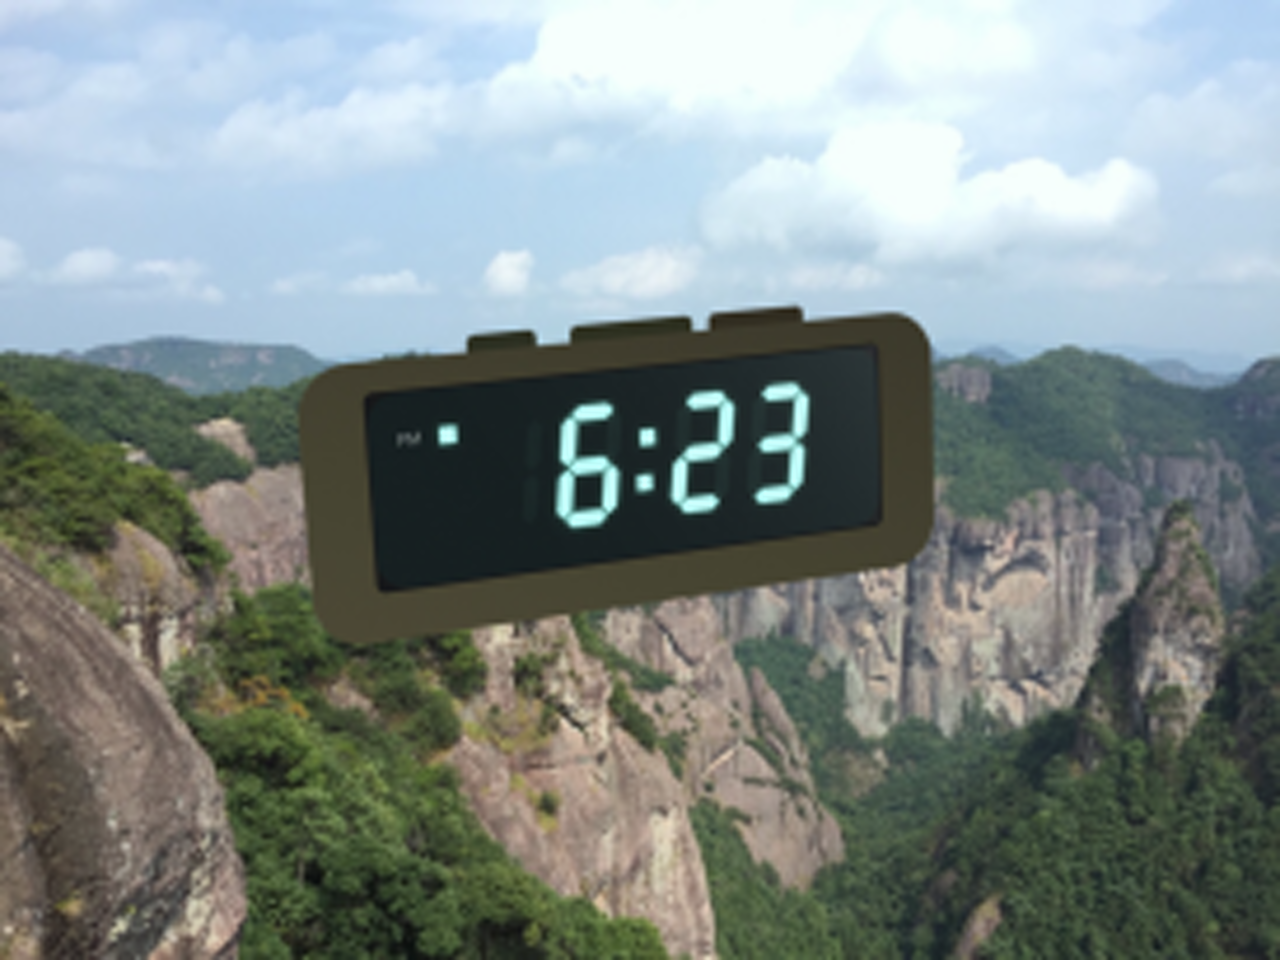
6:23
